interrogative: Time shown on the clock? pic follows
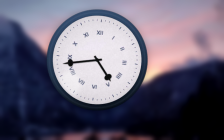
4:43
